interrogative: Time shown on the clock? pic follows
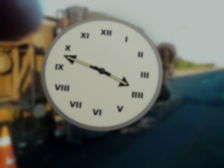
3:48
